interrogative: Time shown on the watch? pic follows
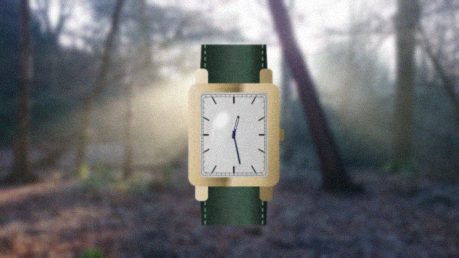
12:28
